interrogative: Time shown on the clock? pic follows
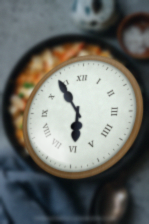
5:54
